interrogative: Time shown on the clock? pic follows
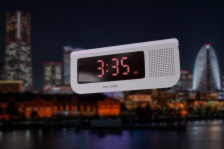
3:35
